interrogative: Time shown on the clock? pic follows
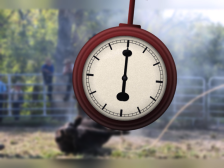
6:00
